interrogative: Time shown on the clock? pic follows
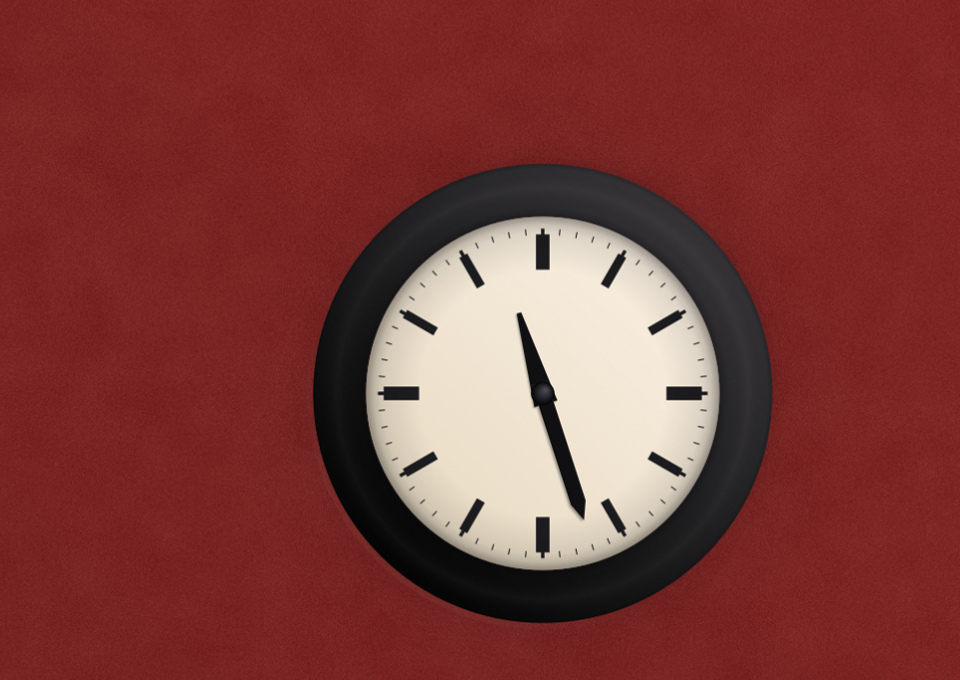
11:27
